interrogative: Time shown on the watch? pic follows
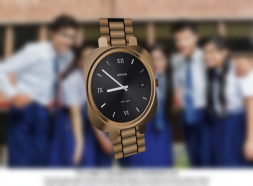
8:52
